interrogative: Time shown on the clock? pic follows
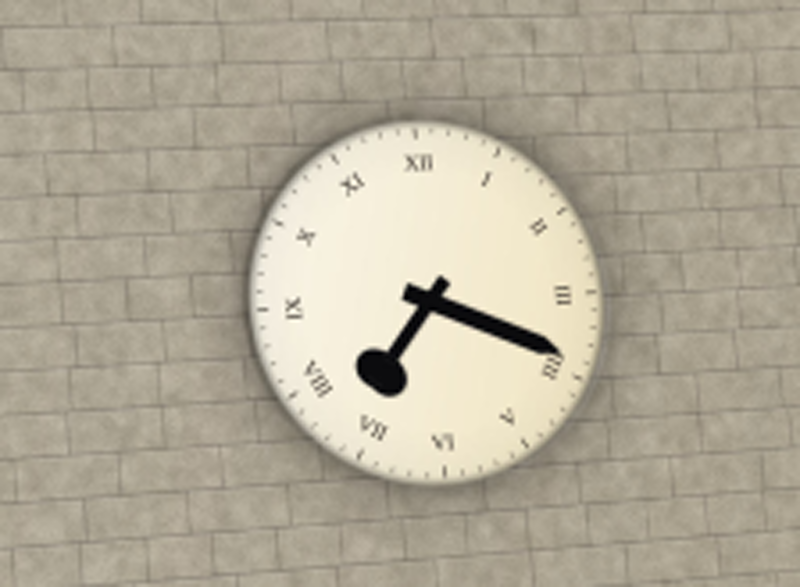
7:19
